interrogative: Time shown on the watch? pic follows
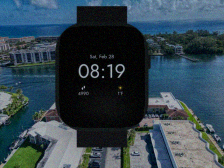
8:19
